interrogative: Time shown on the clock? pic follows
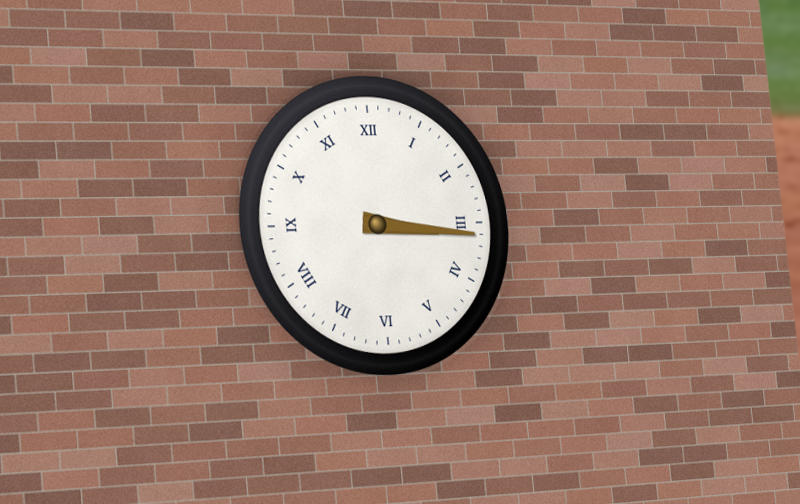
3:16
